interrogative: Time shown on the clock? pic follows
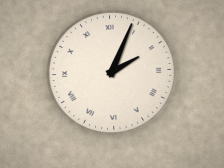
2:04
